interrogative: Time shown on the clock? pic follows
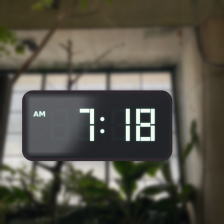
7:18
